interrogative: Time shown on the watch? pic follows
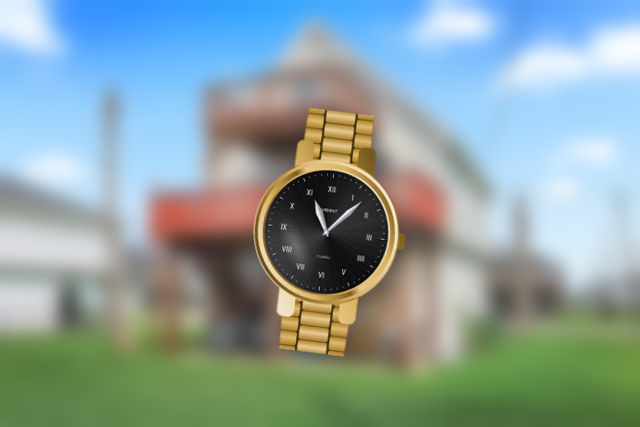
11:07
